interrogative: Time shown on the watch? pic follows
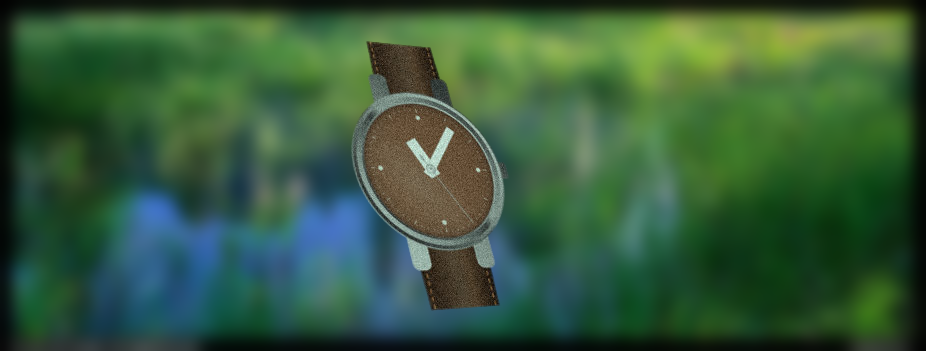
11:06:25
